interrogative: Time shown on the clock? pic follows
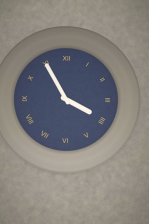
3:55
